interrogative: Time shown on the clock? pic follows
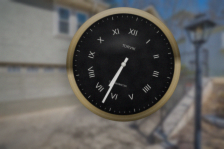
6:32
